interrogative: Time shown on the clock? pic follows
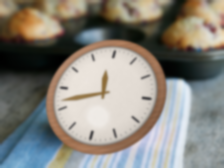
11:42
